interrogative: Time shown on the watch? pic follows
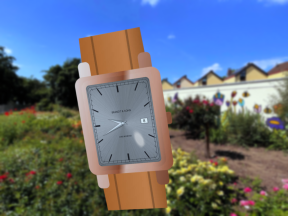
9:41
